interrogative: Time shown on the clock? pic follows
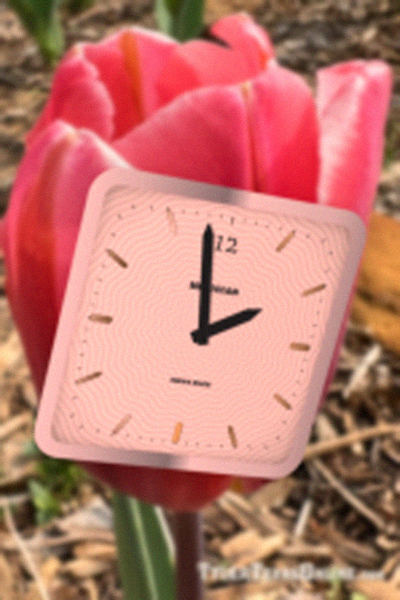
1:58
